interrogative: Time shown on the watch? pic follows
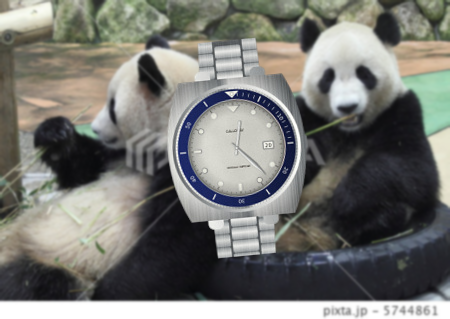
12:23
